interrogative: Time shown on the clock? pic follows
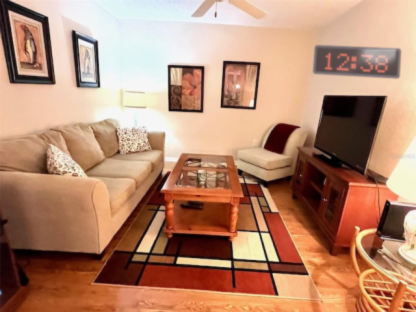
12:38
